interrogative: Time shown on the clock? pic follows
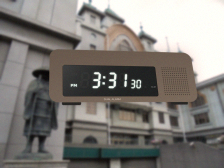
3:31:30
